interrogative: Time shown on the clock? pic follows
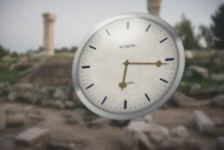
6:16
